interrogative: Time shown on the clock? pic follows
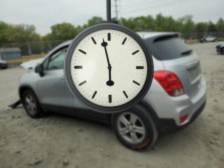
5:58
